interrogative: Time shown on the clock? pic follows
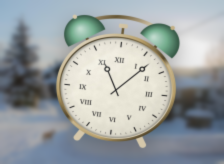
11:07
